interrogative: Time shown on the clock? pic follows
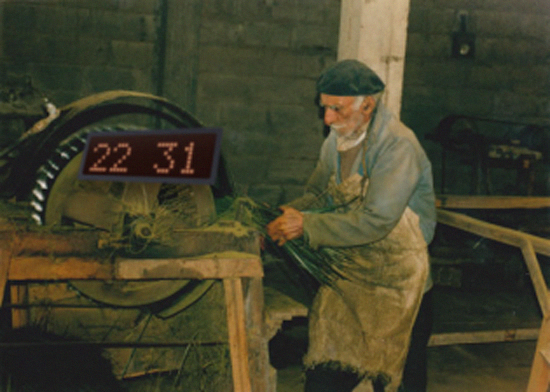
22:31
